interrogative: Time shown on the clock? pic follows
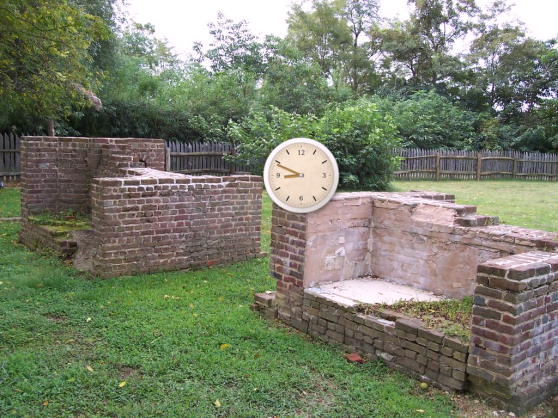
8:49
